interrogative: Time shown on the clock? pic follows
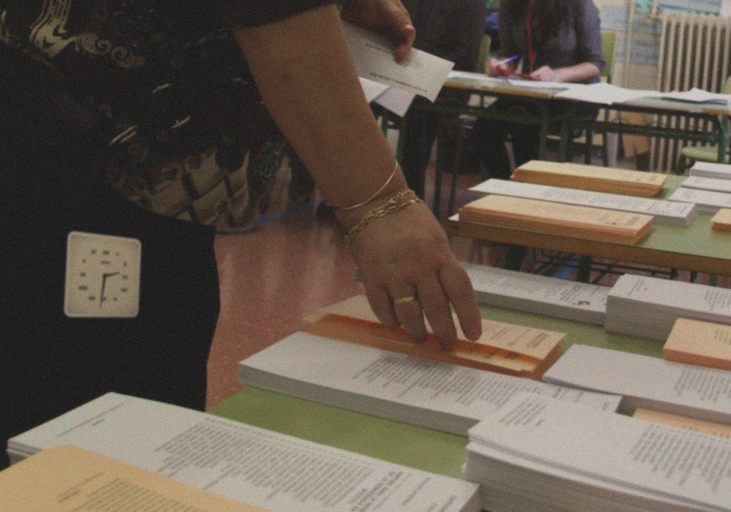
2:31
